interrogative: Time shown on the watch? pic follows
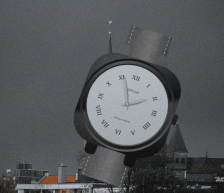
1:56
